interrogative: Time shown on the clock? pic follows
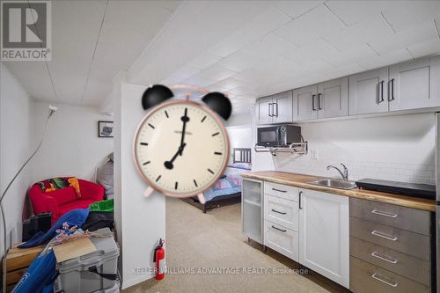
7:00
